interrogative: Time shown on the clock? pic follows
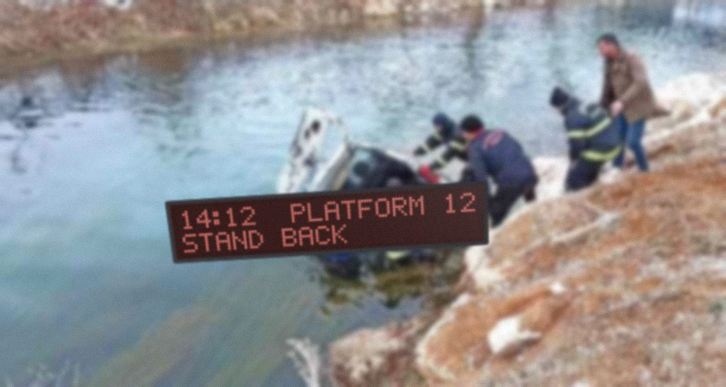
14:12
